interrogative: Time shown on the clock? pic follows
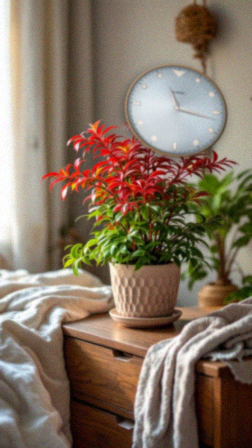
11:17
